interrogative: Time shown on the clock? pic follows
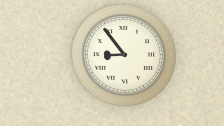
8:54
